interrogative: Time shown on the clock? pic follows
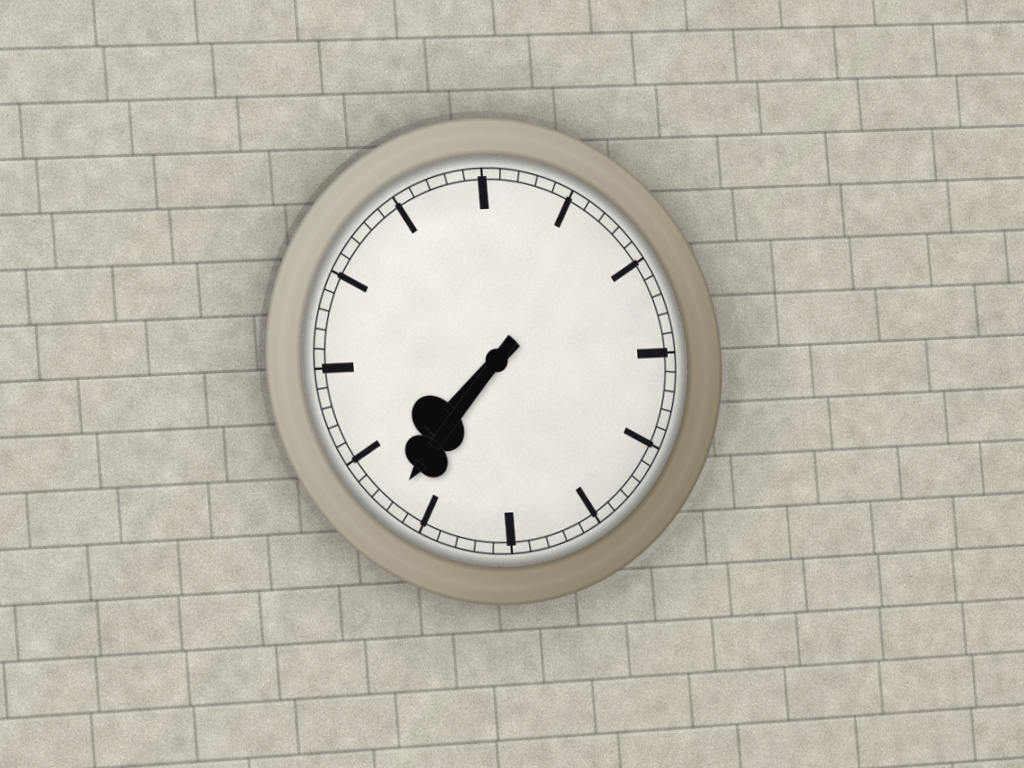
7:37
